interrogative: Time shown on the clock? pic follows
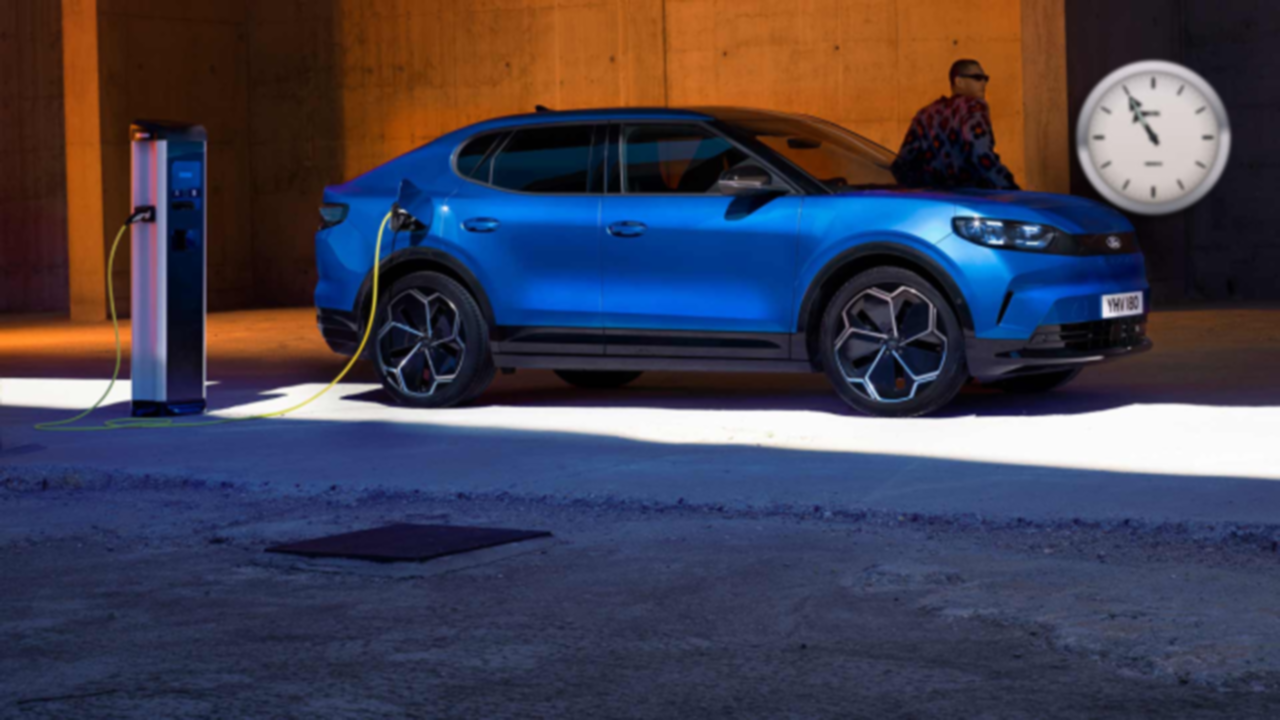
10:55
